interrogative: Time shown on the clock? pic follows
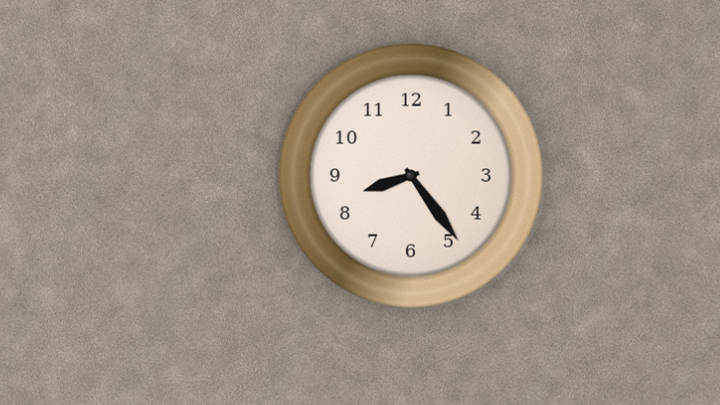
8:24
